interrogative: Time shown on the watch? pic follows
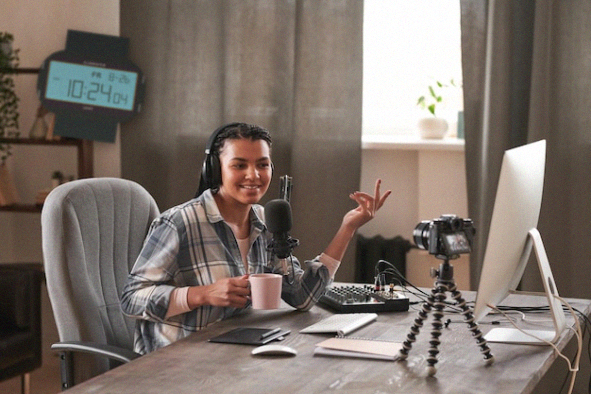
10:24:04
